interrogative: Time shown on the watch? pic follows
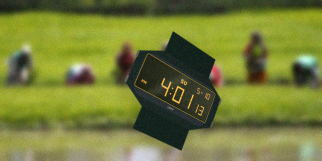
4:01:13
